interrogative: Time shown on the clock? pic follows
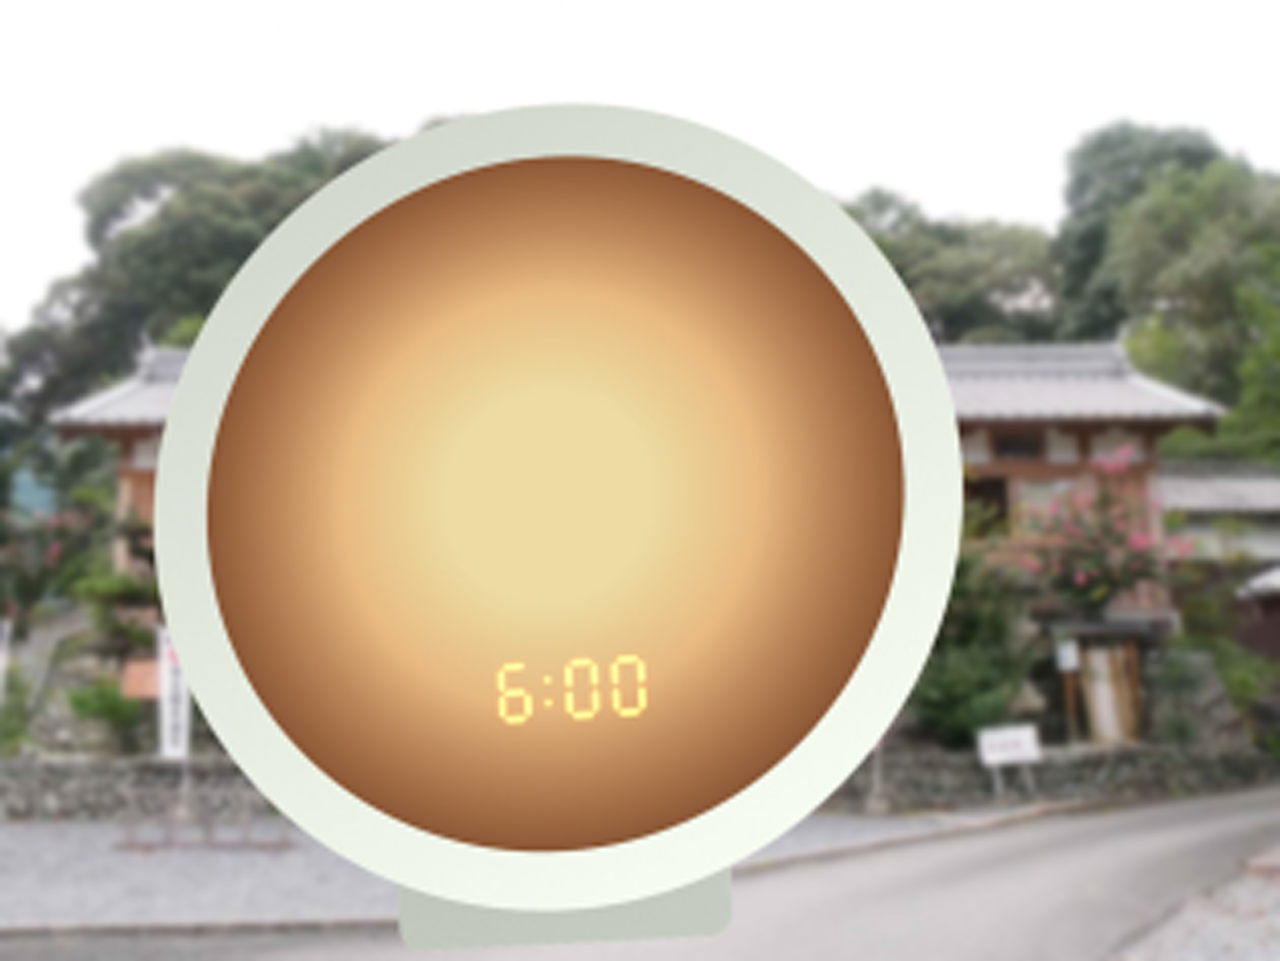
6:00
